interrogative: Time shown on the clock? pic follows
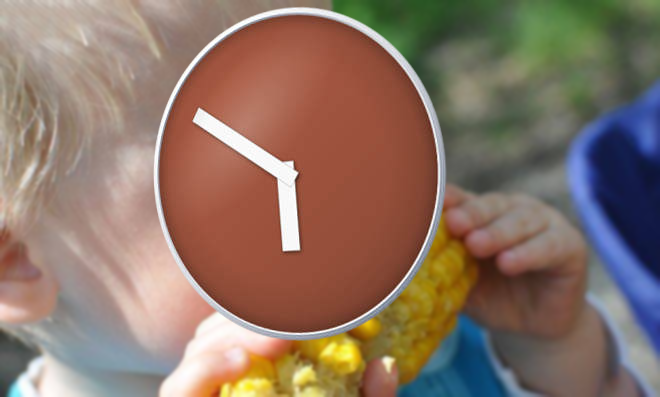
5:50
